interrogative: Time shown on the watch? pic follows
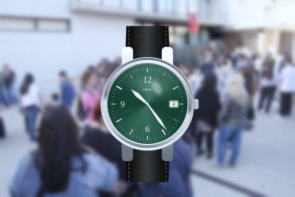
10:24
